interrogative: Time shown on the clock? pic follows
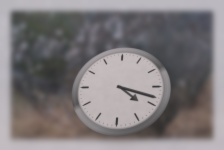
4:18
